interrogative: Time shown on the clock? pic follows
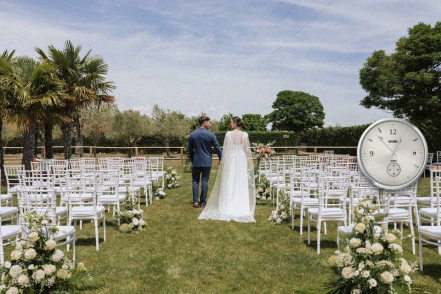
12:53
